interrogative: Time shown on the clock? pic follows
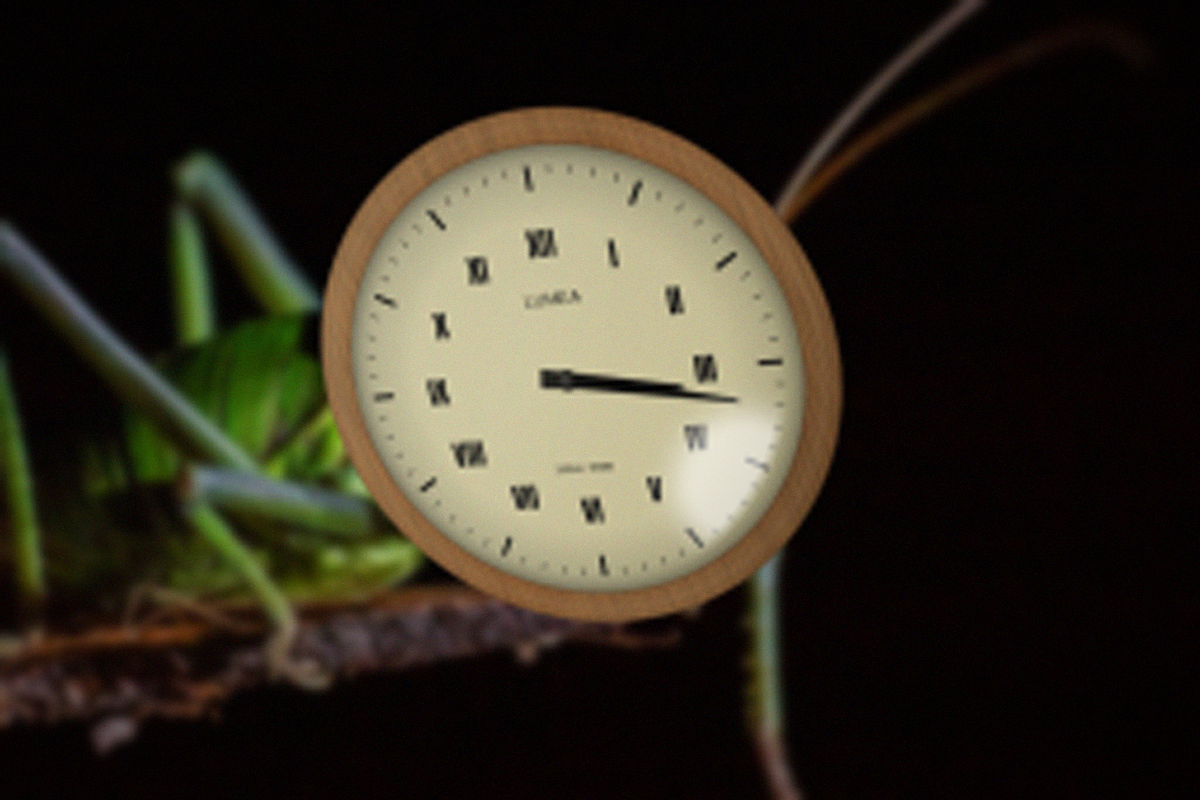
3:17
